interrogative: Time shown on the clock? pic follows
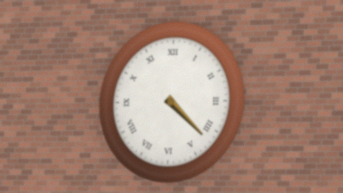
4:22
